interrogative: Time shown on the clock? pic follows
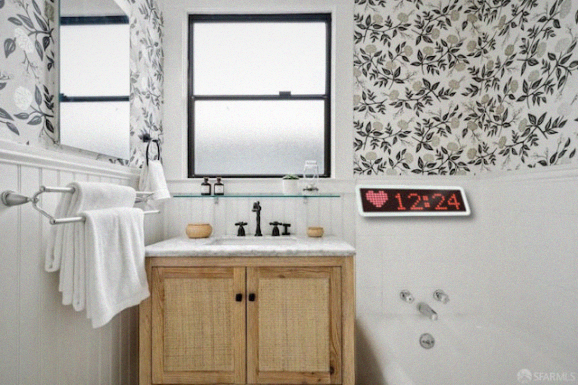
12:24
